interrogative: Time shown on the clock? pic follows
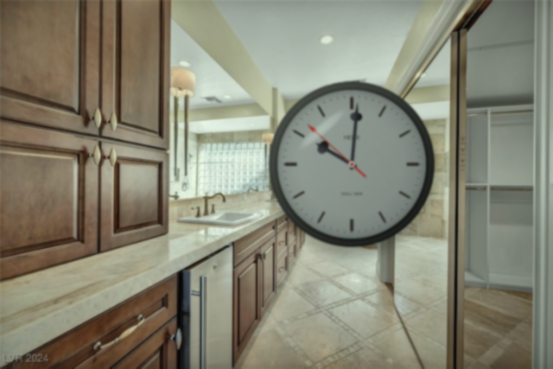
10:00:52
